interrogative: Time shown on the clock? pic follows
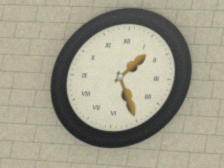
1:25
